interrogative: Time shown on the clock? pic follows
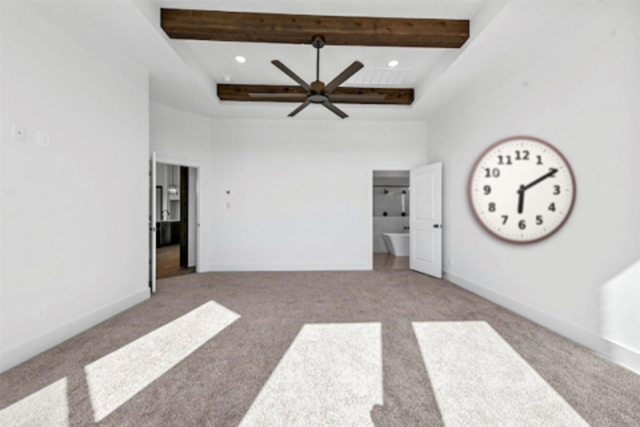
6:10
